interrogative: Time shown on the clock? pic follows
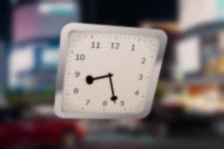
8:27
